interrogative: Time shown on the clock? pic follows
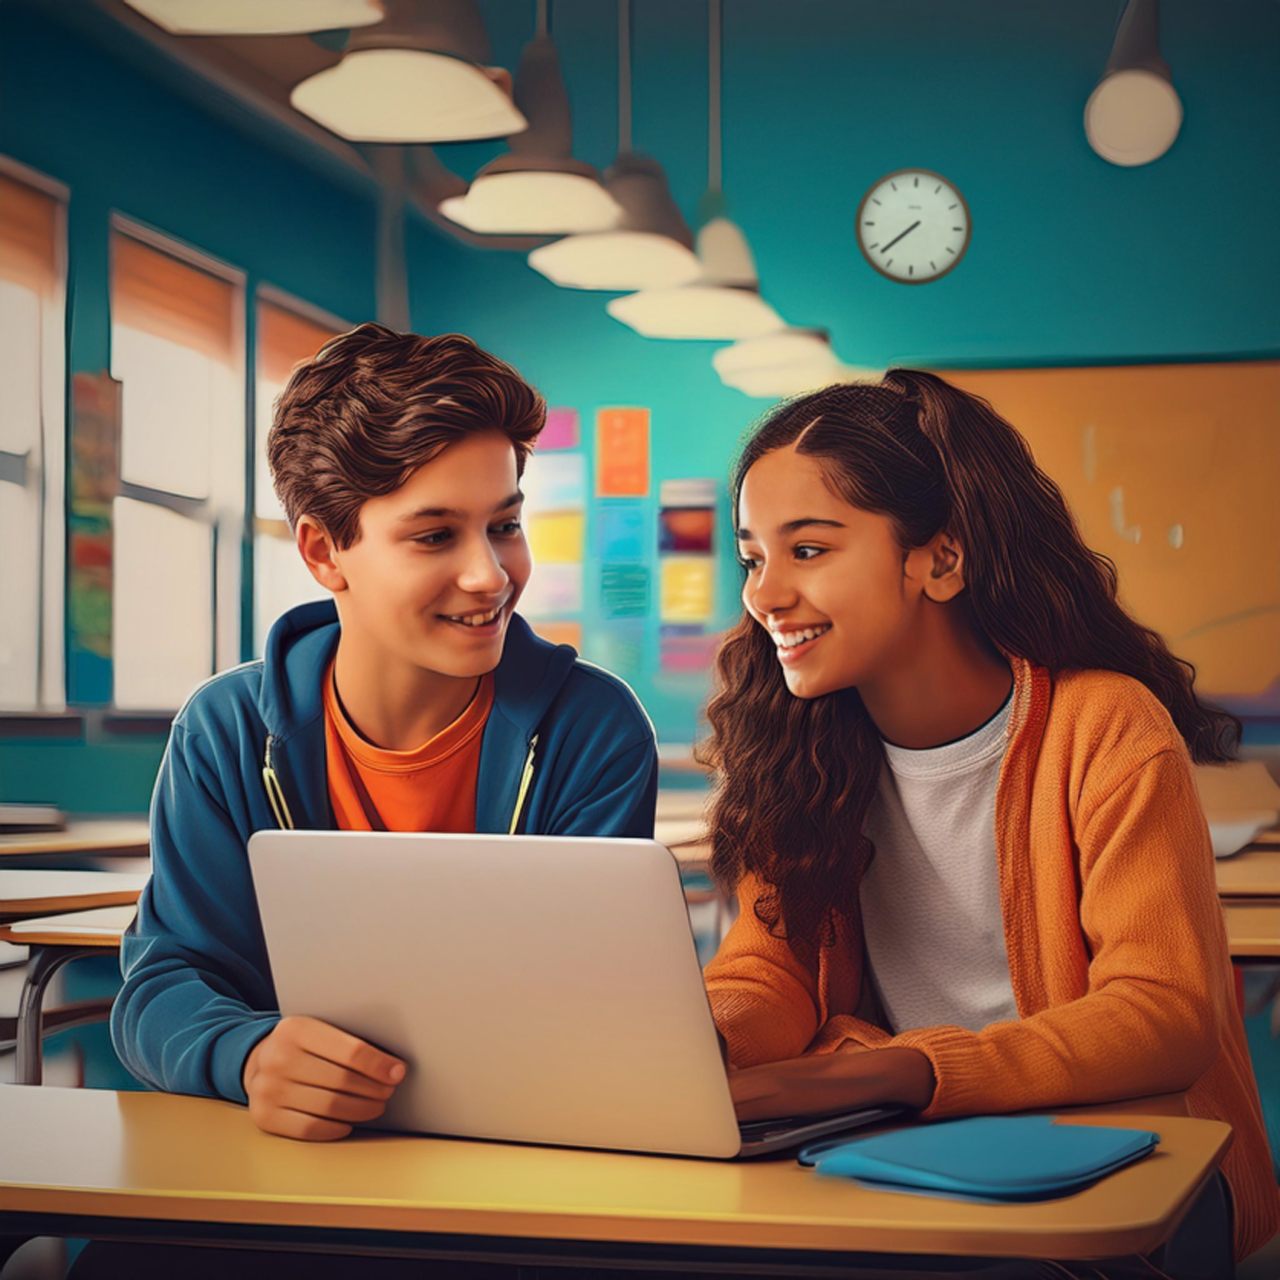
7:38
